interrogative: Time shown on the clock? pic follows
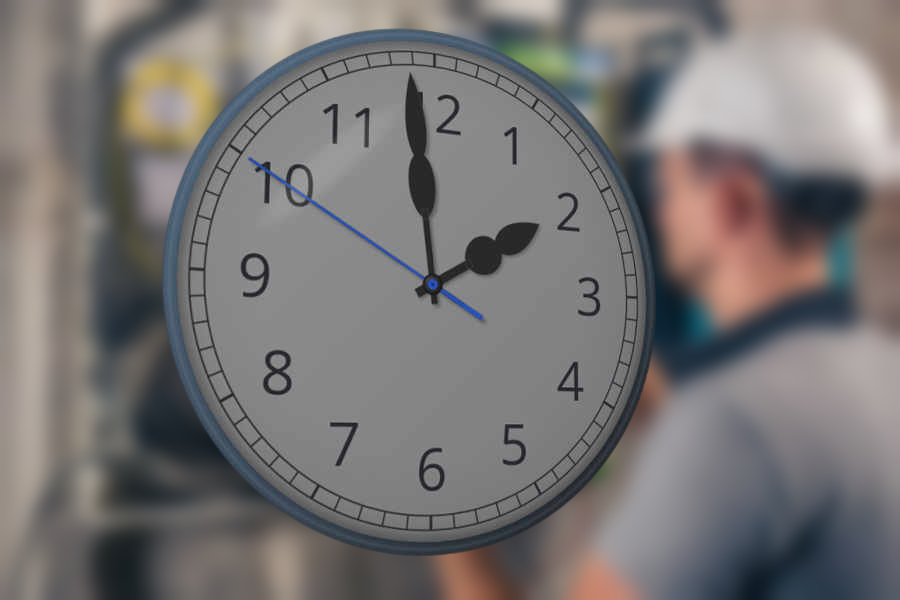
1:58:50
